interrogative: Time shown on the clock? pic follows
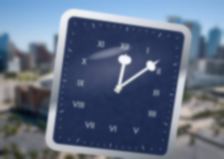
12:08
